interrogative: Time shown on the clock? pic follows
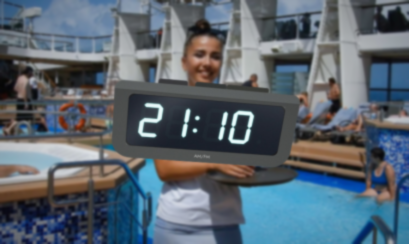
21:10
